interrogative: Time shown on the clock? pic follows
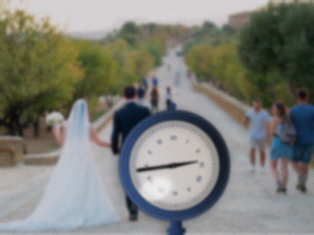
2:44
